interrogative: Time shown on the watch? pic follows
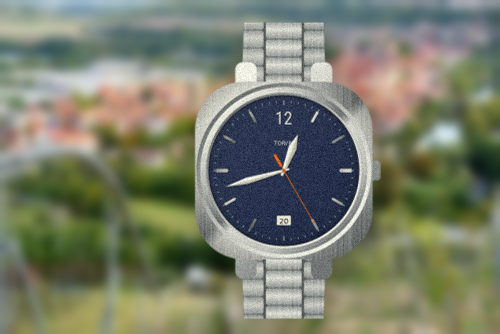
12:42:25
